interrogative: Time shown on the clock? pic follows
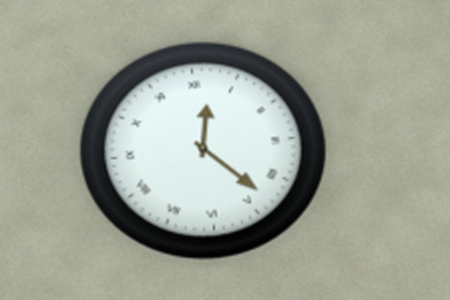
12:23
